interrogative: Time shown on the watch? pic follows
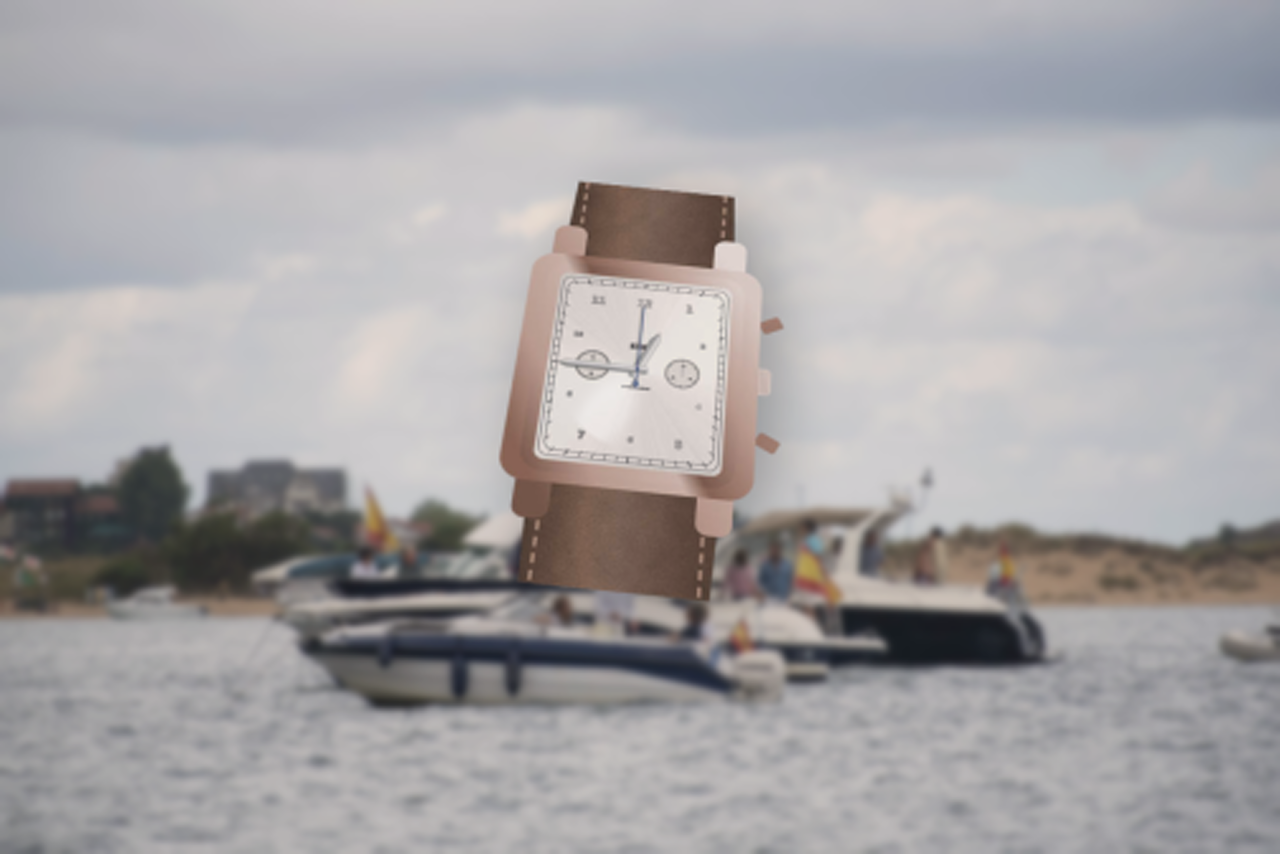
12:45
